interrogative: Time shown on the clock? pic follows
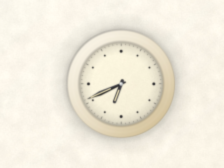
6:41
